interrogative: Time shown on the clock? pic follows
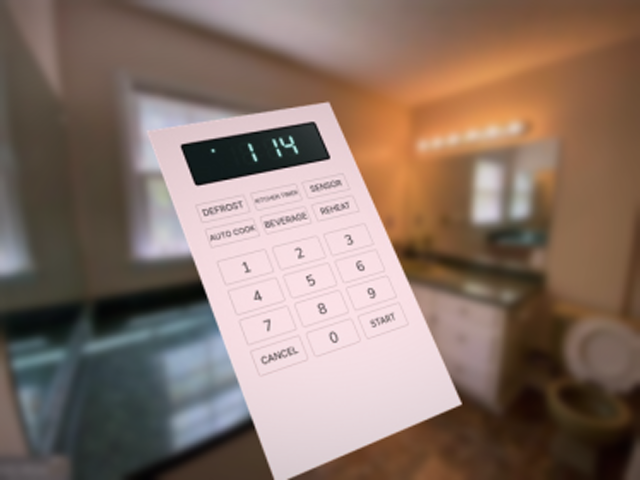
1:14
